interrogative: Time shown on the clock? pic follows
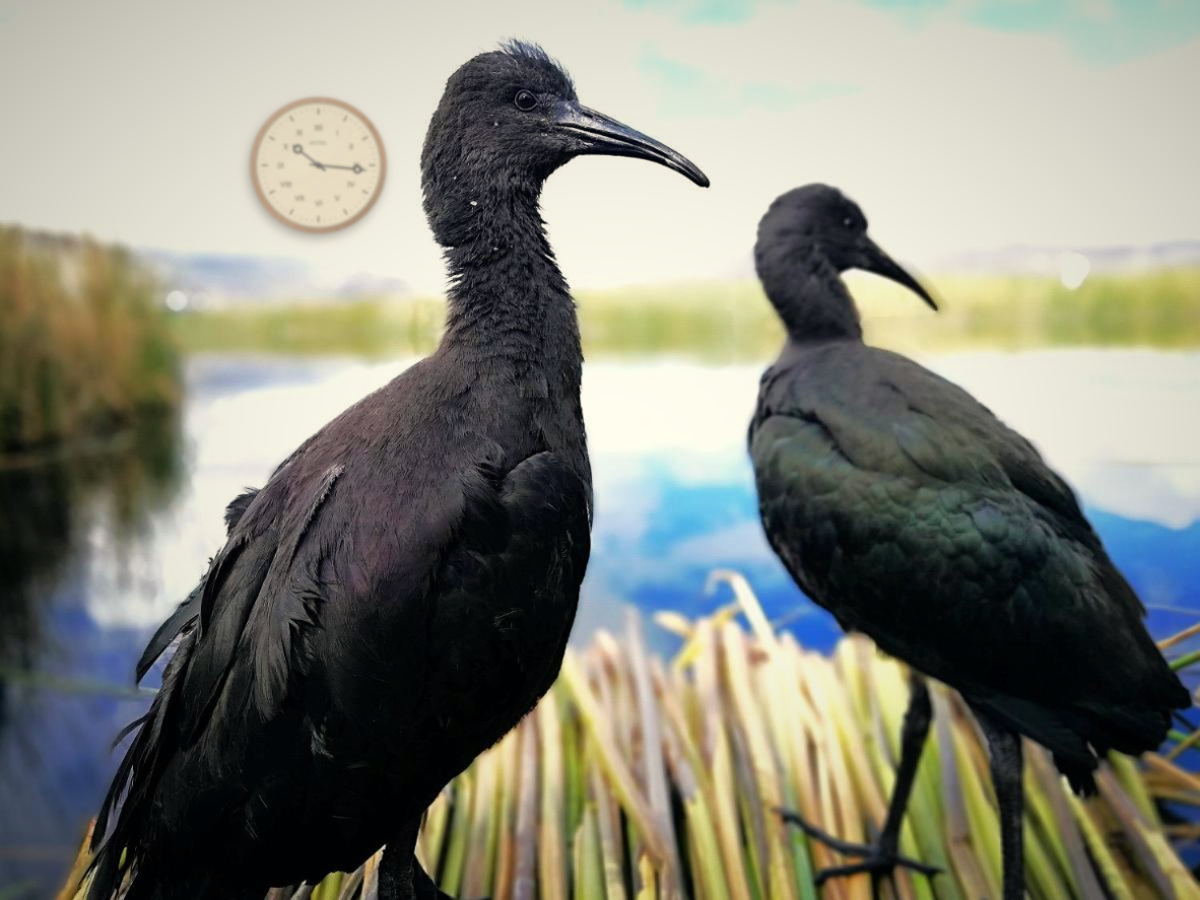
10:16
